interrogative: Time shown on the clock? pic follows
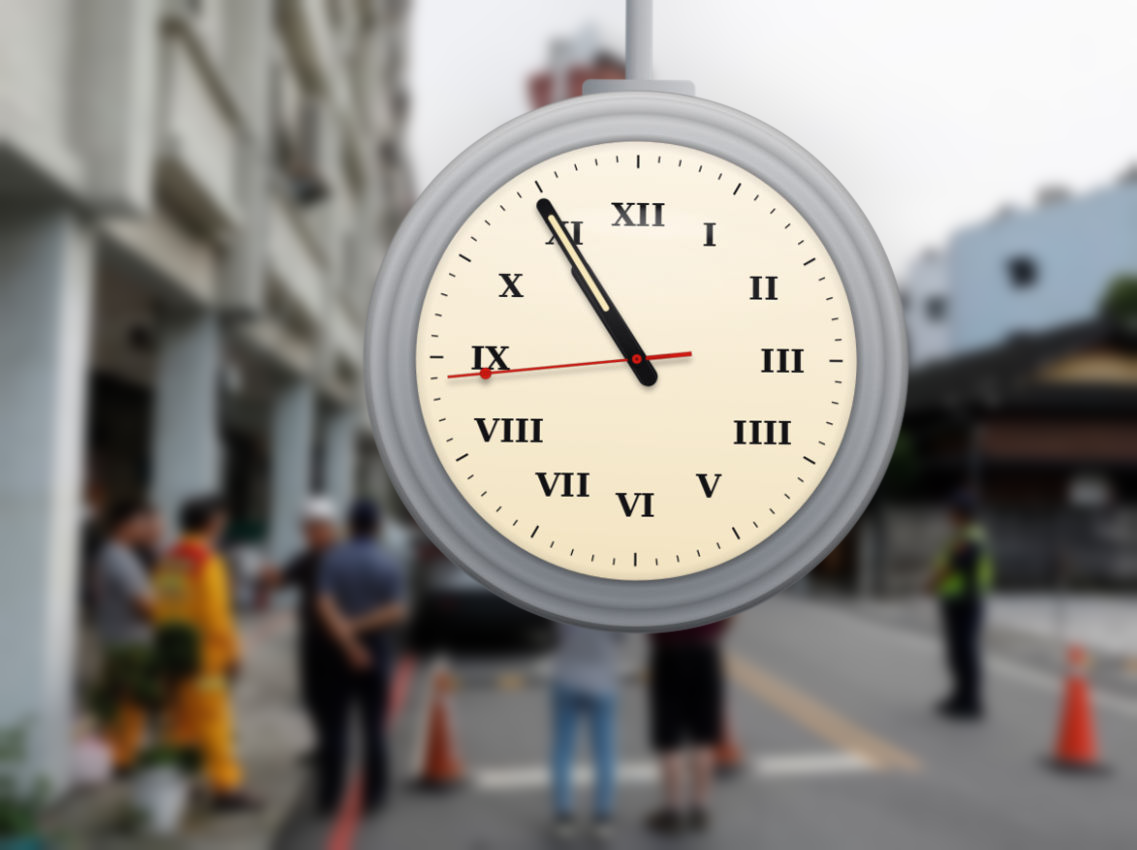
10:54:44
